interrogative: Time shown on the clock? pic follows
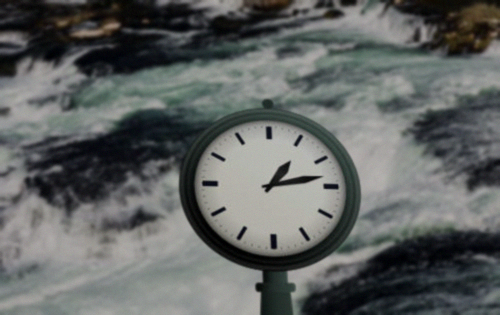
1:13
